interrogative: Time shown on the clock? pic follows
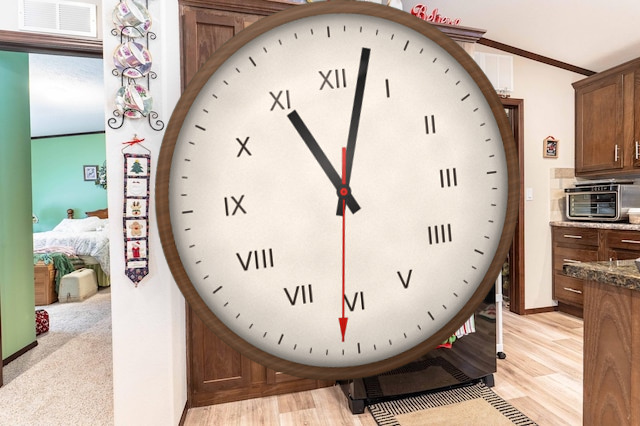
11:02:31
